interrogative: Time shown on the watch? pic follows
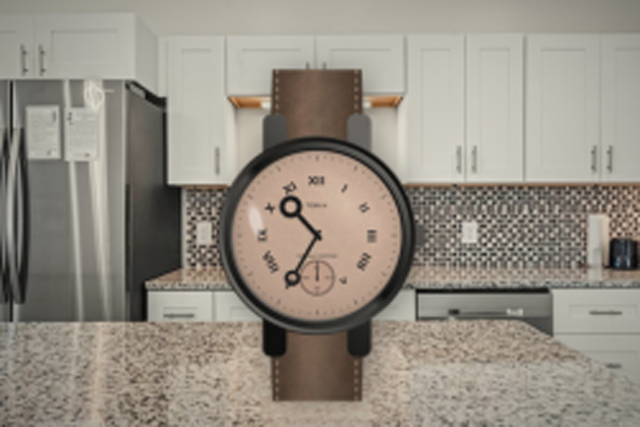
10:35
